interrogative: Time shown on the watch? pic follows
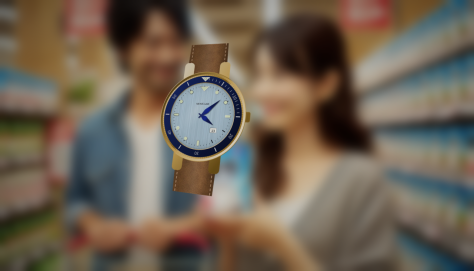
4:08
